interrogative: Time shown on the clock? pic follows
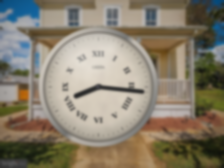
8:16
